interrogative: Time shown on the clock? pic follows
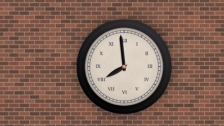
7:59
